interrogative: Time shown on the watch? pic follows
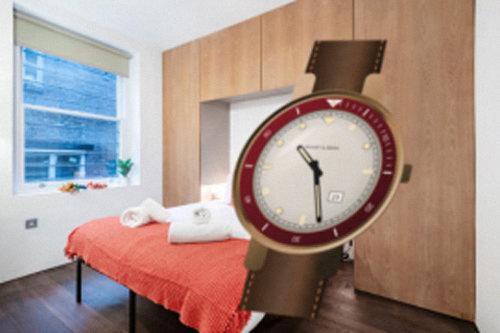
10:27
